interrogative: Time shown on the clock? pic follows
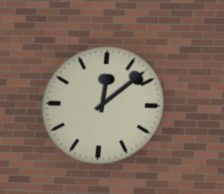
12:08
